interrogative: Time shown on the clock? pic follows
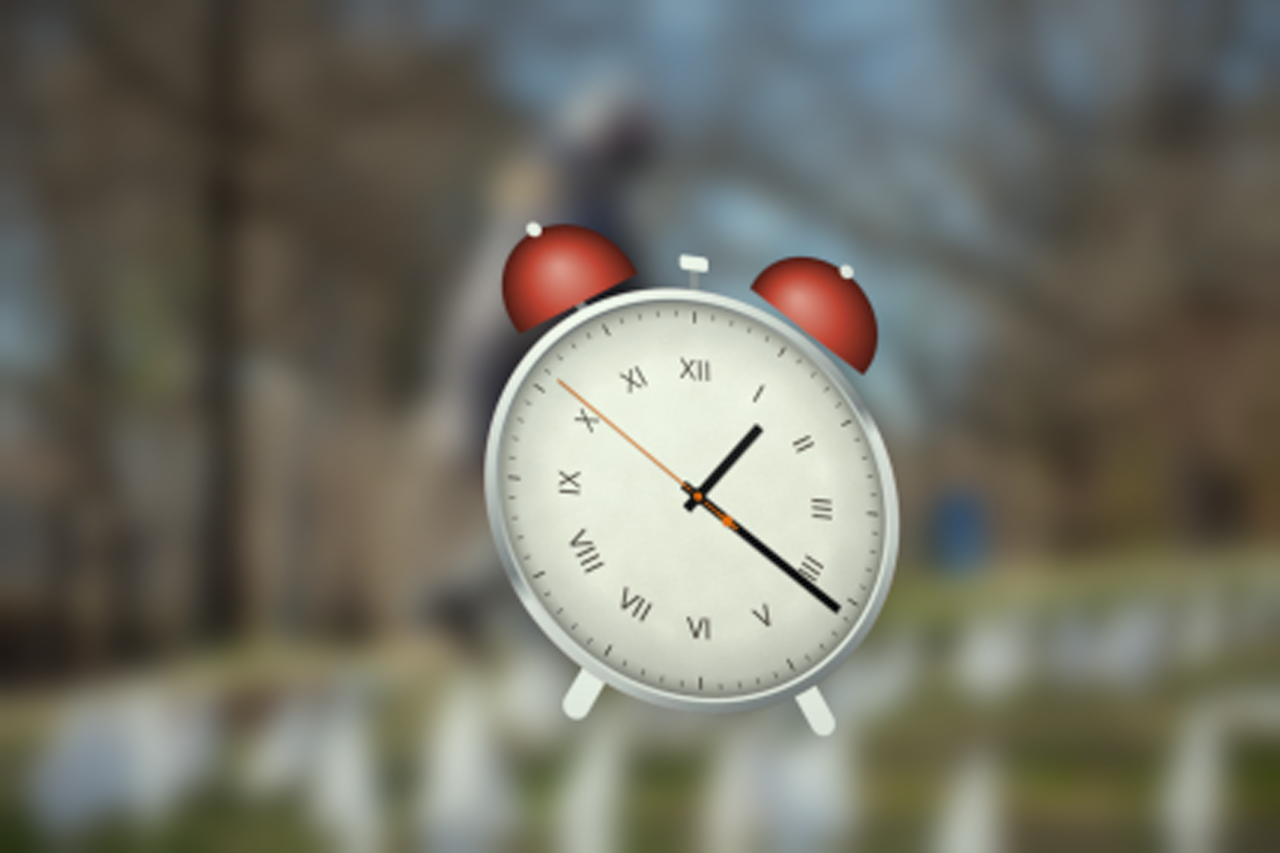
1:20:51
